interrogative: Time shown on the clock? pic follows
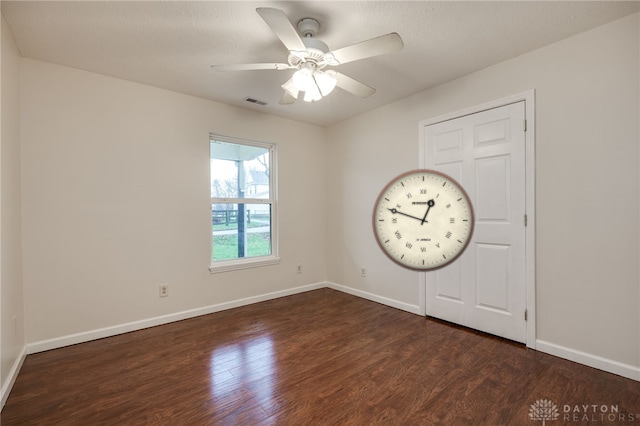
12:48
